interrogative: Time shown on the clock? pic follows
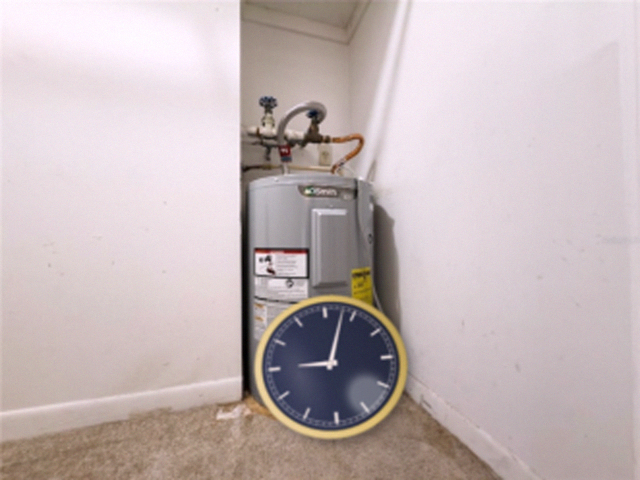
9:03
